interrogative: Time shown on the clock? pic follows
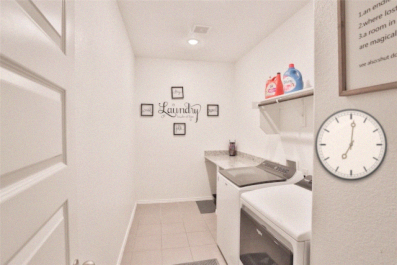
7:01
